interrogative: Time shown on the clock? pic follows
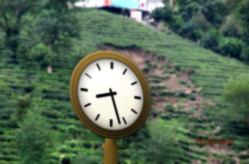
8:27
